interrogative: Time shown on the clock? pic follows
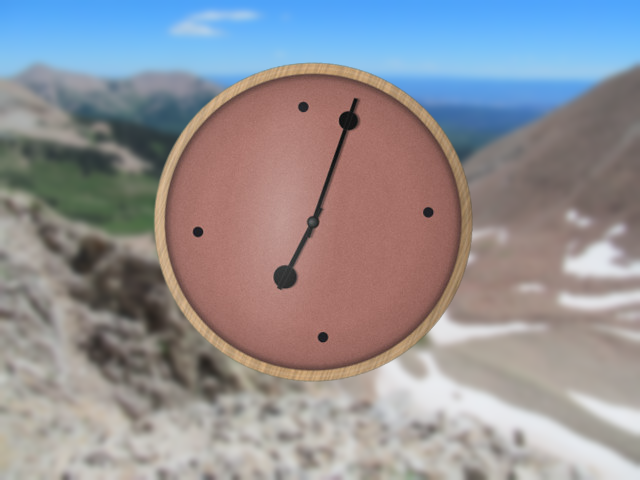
7:04
